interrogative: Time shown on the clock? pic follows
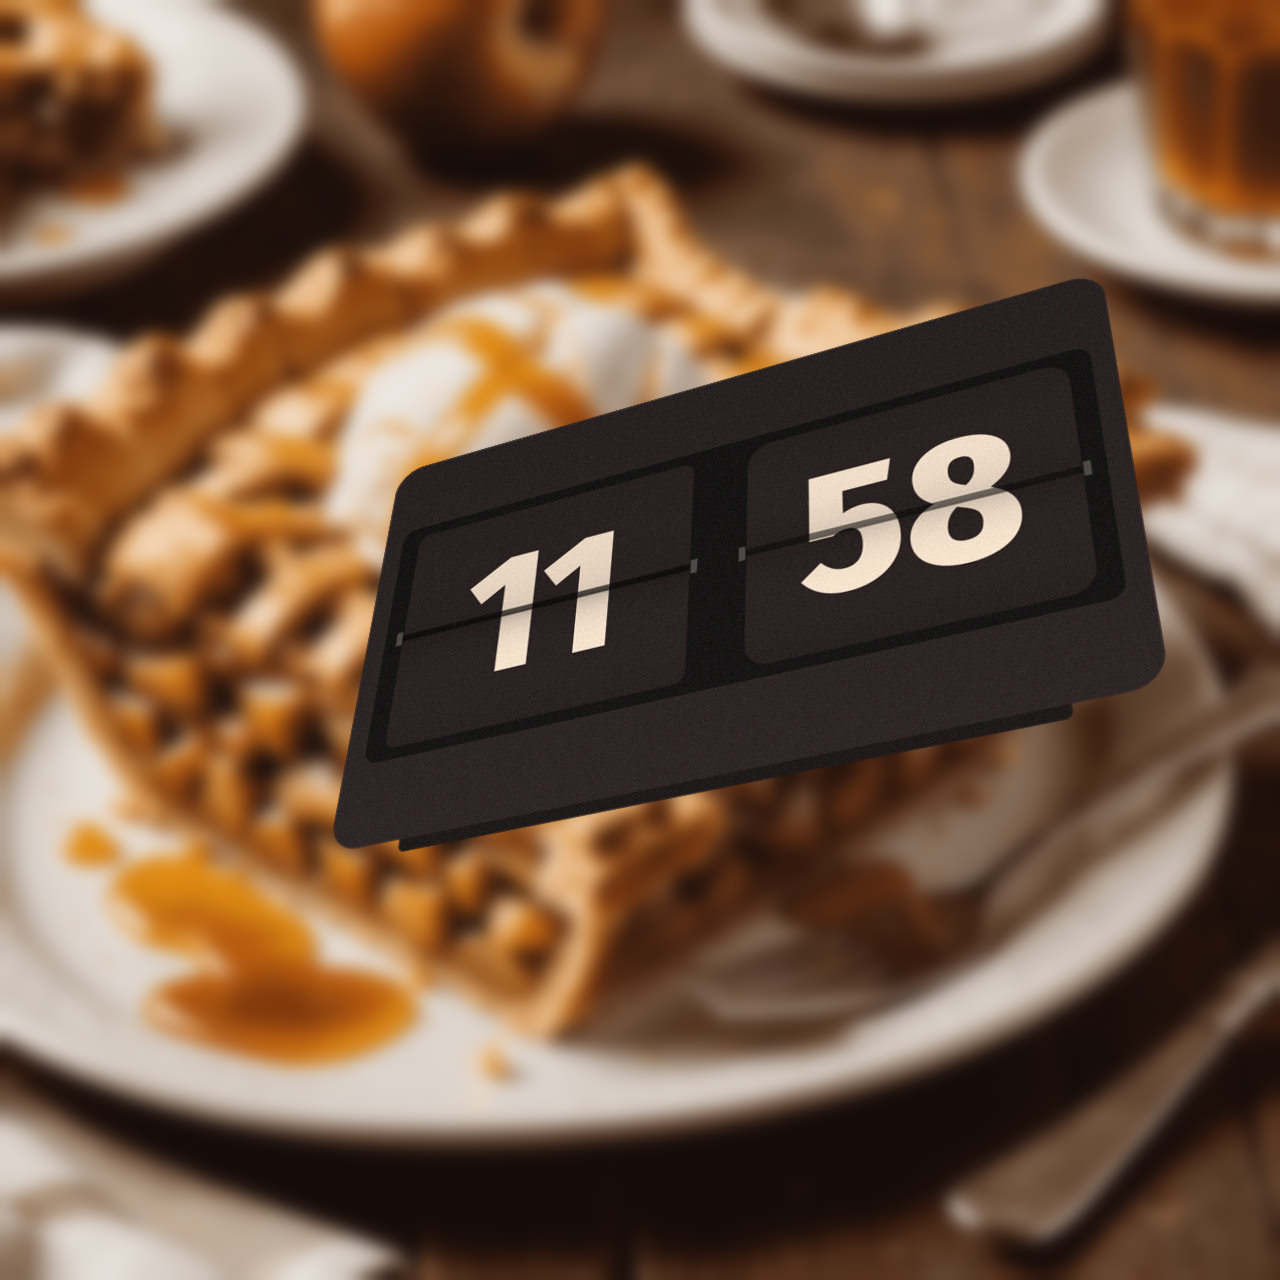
11:58
